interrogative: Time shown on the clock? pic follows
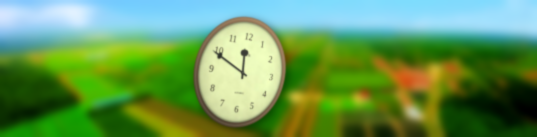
11:49
